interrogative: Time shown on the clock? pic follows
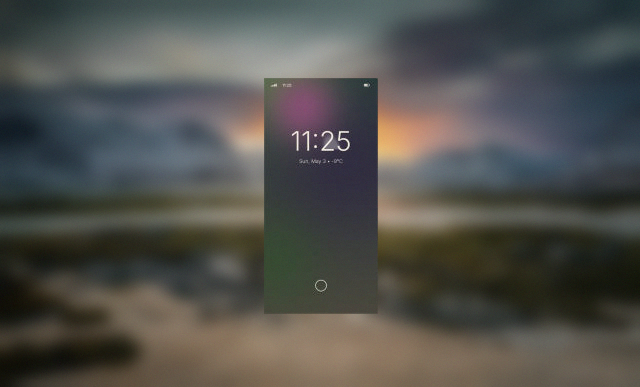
11:25
